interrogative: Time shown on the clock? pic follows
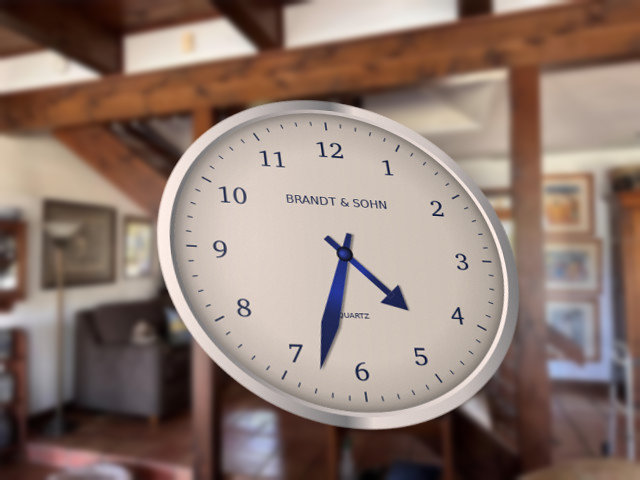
4:33
